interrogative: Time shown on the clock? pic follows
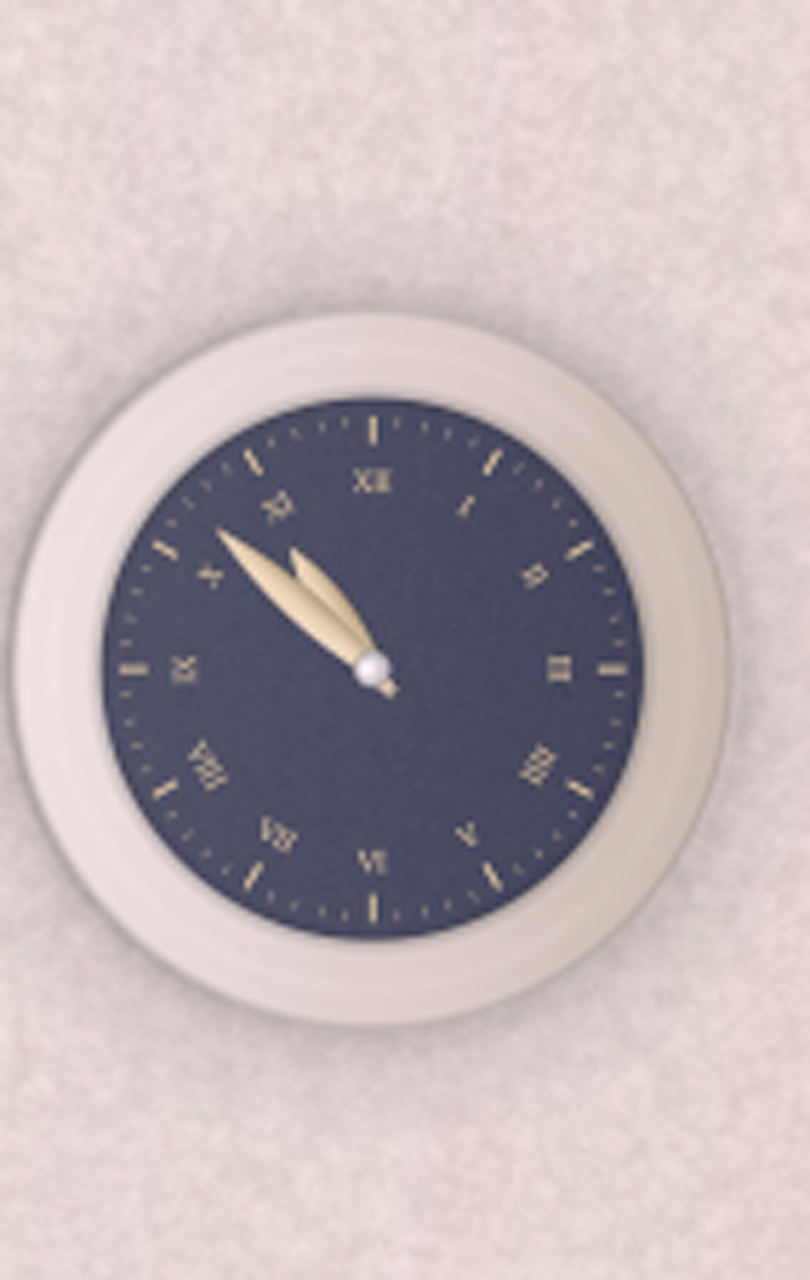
10:52
